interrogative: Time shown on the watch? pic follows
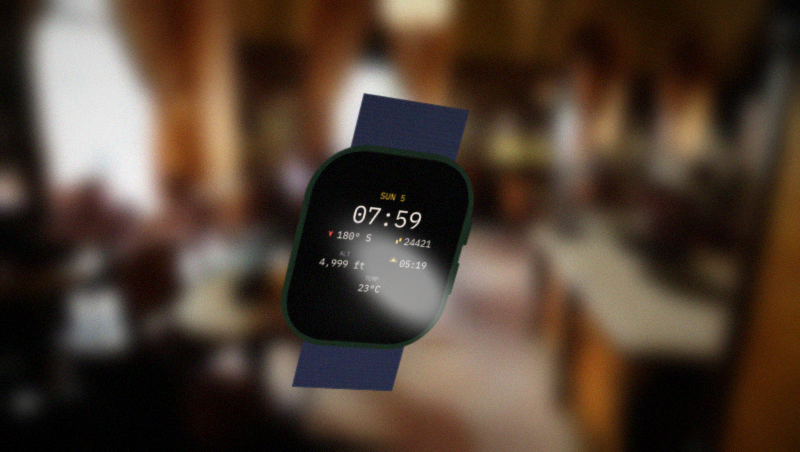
7:59
